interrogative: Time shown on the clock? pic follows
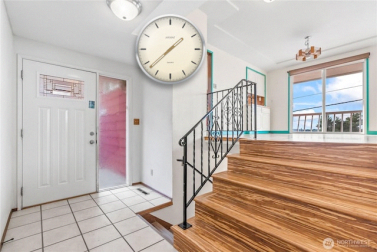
1:38
